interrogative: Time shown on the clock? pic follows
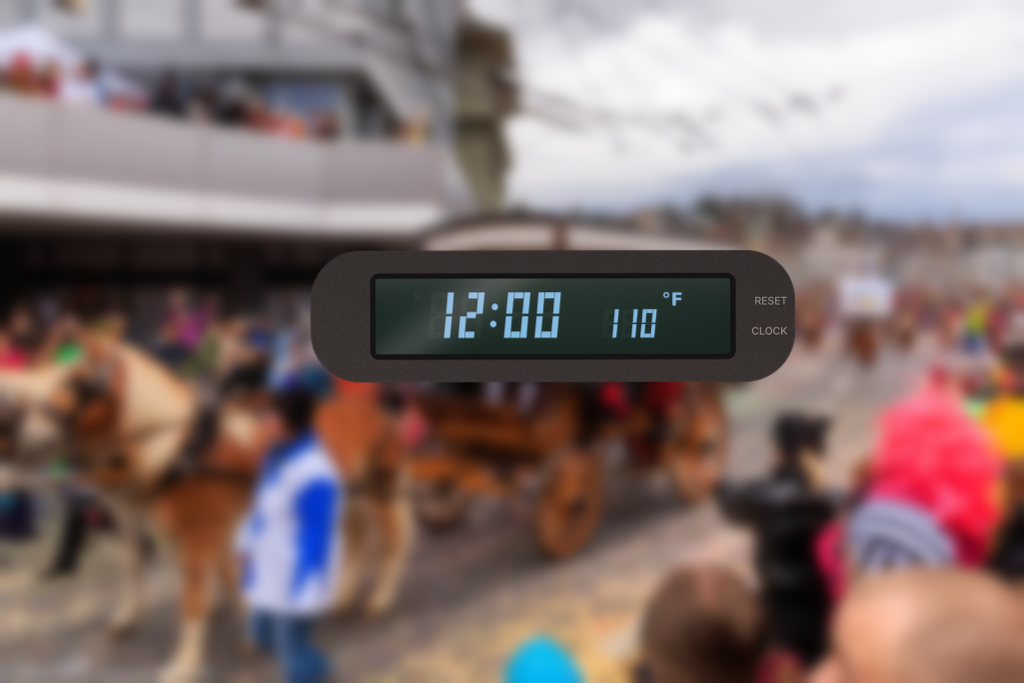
12:00
